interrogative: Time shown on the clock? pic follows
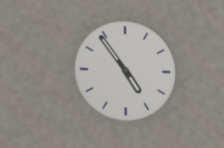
4:54
